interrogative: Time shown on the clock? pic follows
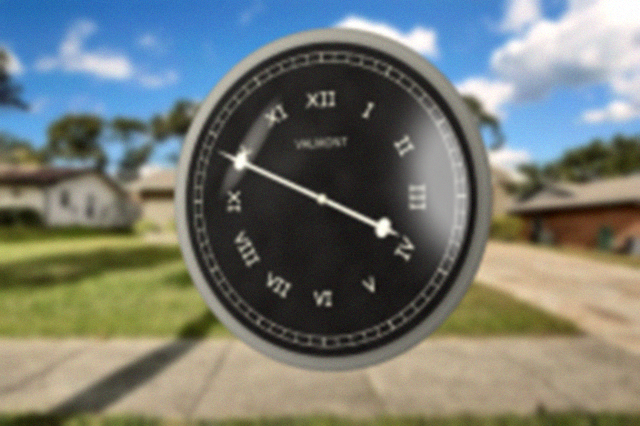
3:49
